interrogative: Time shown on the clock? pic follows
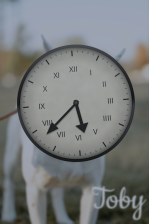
5:38
